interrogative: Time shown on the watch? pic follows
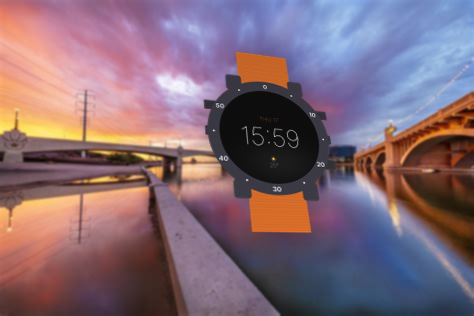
15:59
